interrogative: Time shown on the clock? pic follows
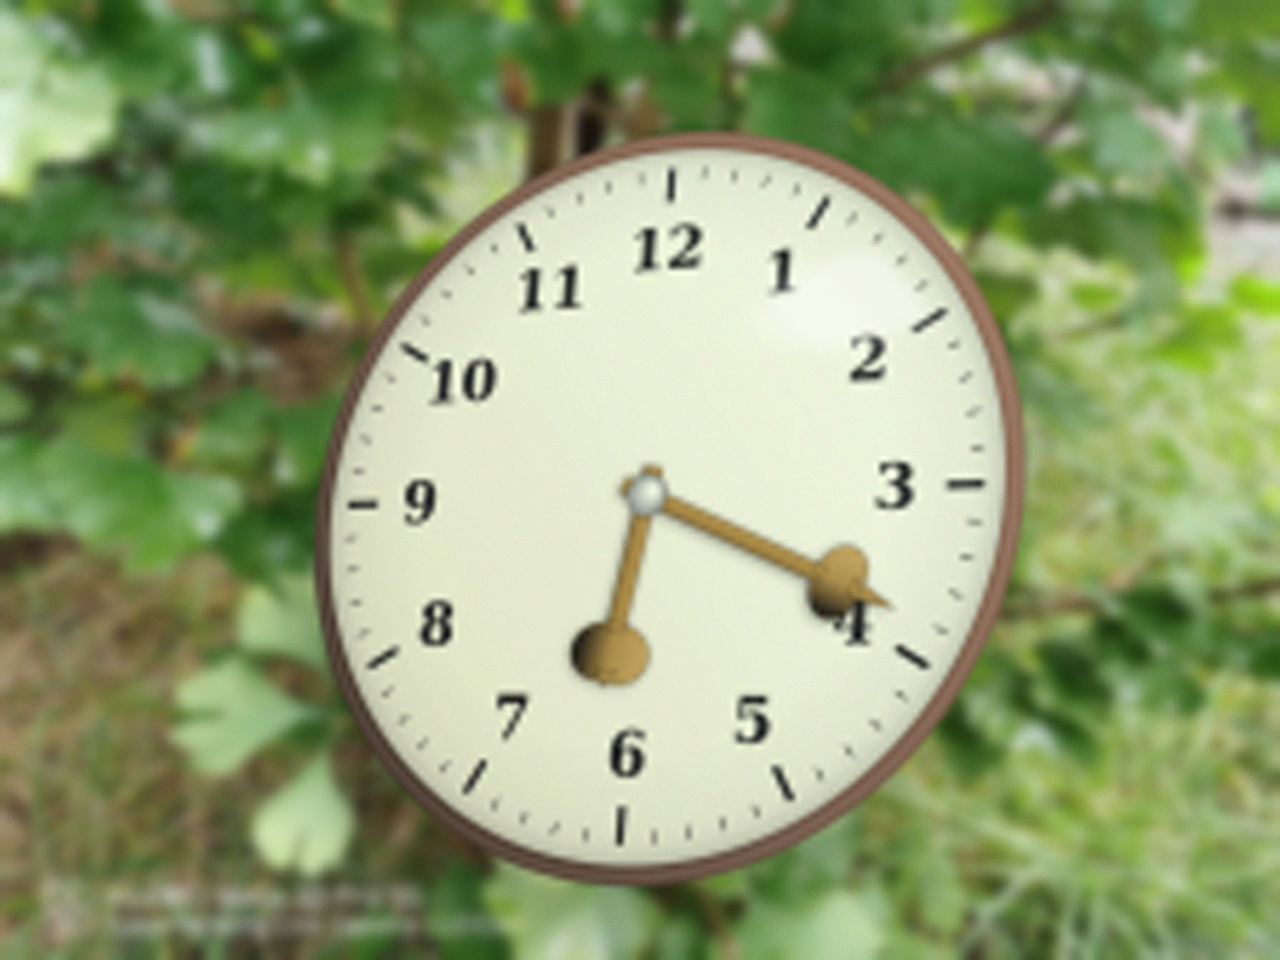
6:19
